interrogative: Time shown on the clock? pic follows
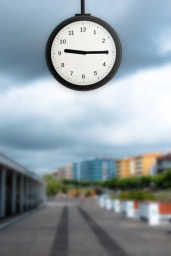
9:15
